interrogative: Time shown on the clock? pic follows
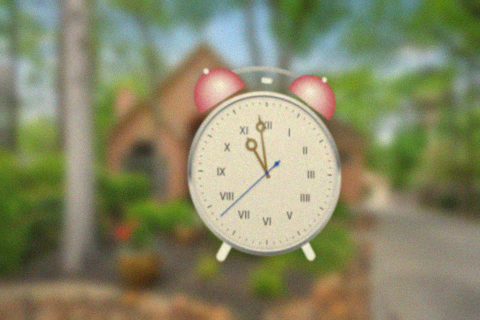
10:58:38
